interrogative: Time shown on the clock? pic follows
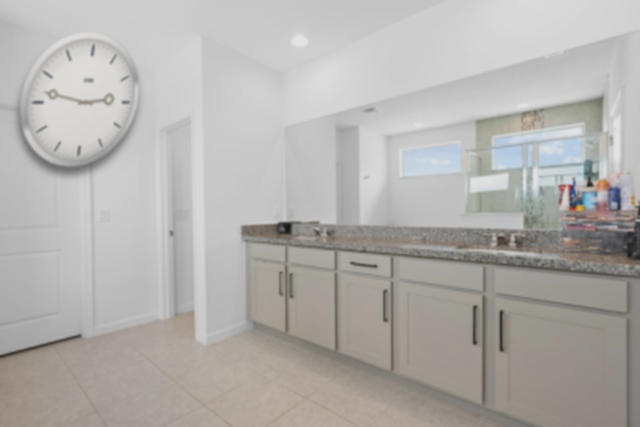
2:47
